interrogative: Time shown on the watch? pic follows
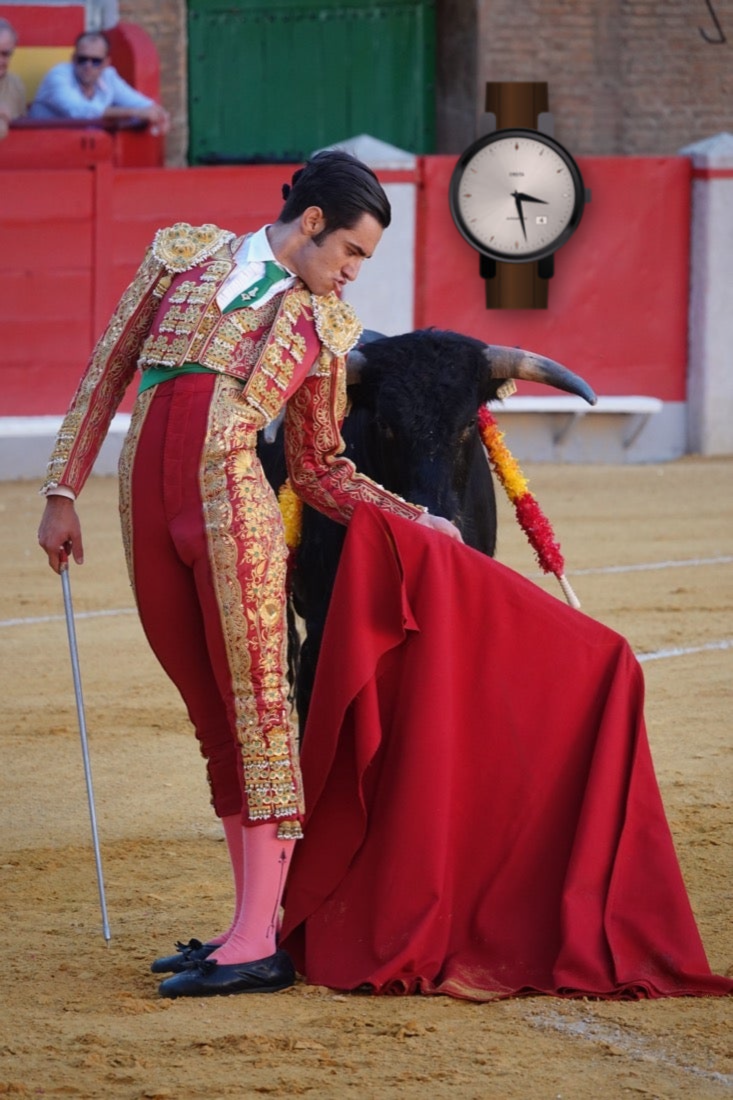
3:28
